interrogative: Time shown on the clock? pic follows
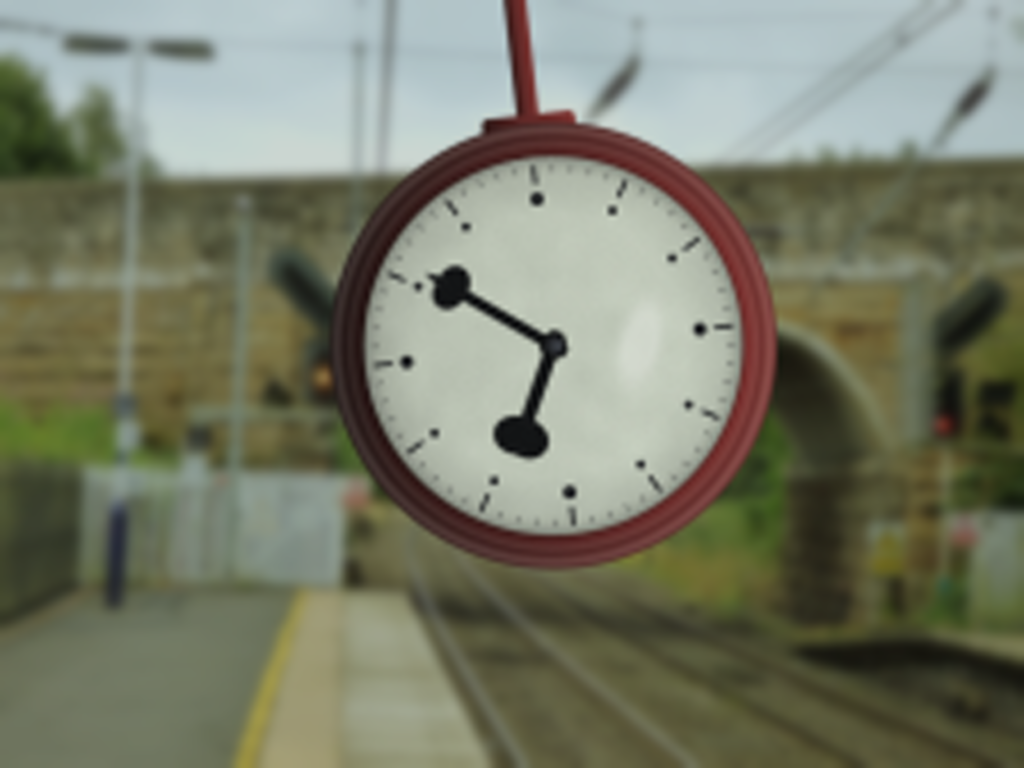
6:51
